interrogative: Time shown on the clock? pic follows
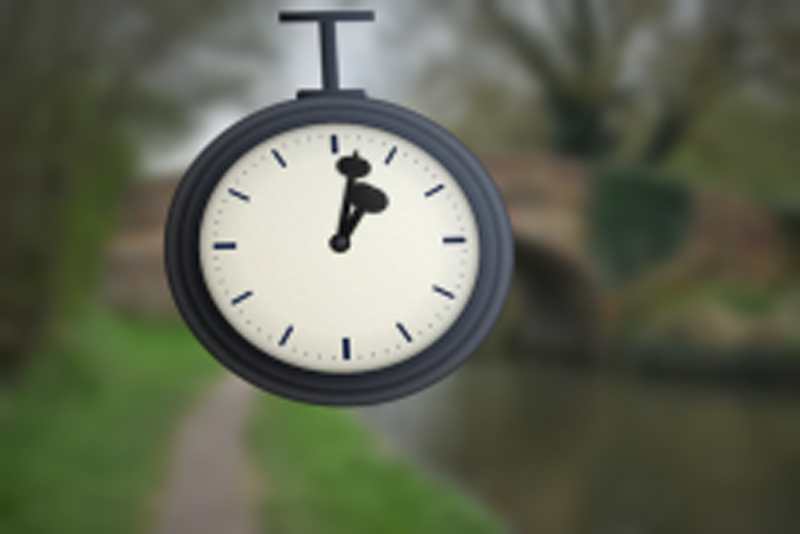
1:02
